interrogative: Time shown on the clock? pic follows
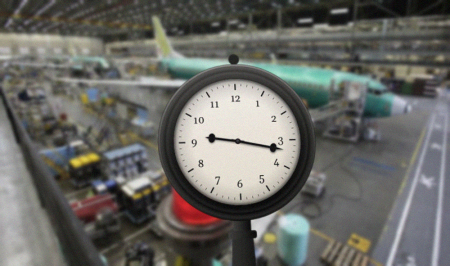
9:17
